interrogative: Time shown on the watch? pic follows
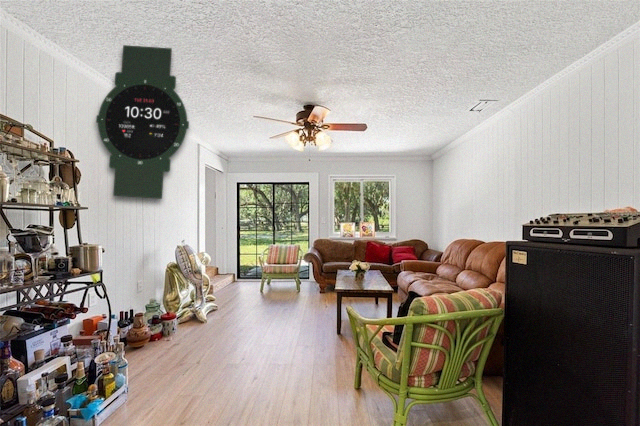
10:30
